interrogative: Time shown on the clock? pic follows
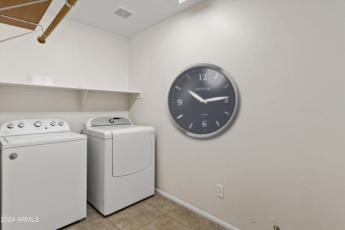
10:14
